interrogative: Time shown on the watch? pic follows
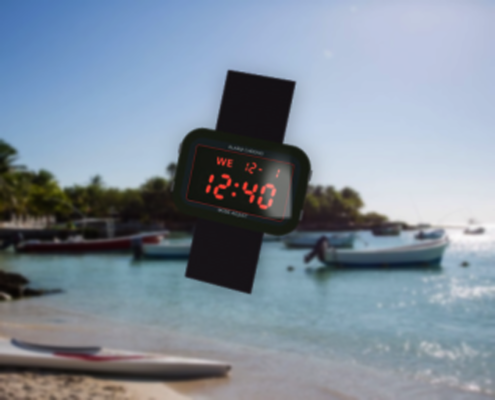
12:40
